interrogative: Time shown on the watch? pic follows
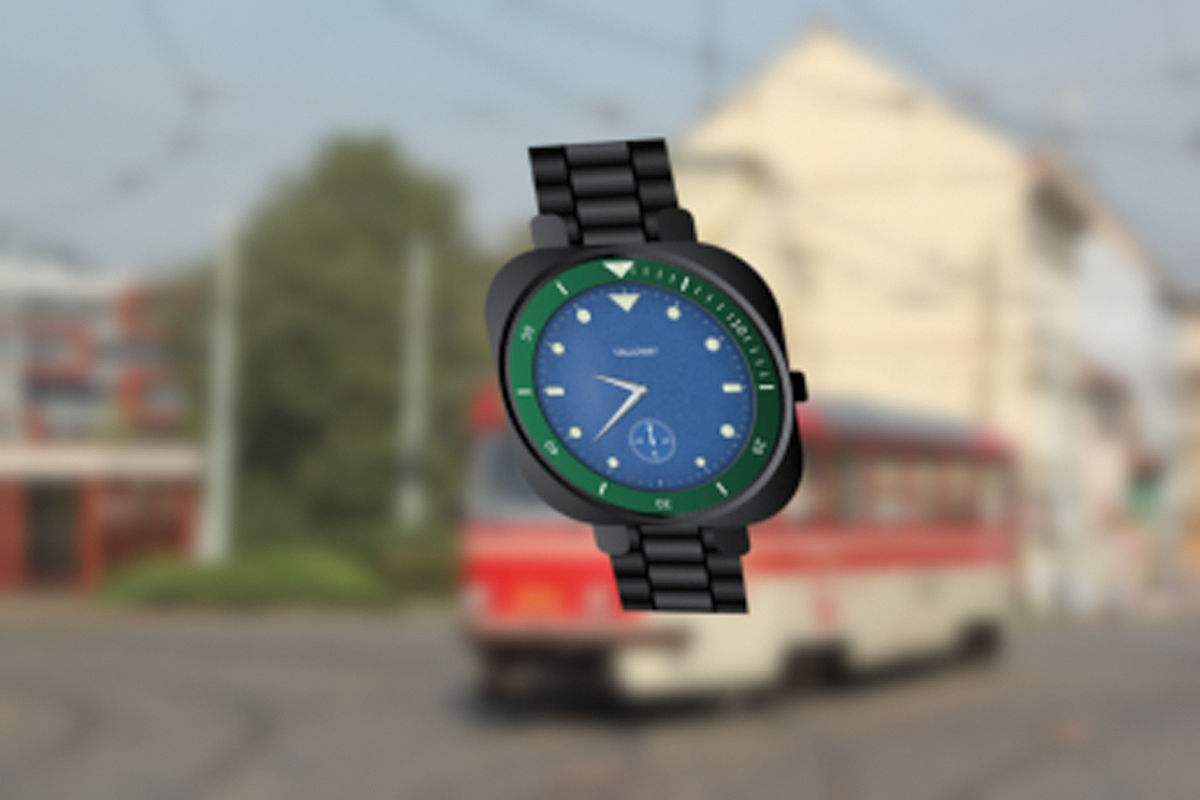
9:38
